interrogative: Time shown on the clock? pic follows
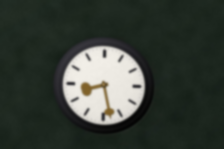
8:28
